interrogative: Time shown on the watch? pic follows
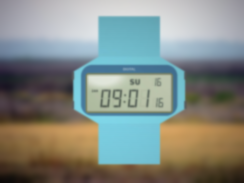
9:01
